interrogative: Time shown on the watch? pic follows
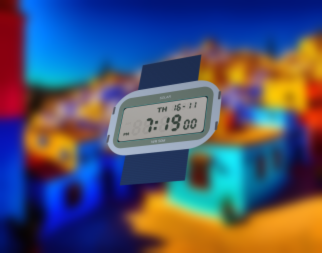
7:19:00
